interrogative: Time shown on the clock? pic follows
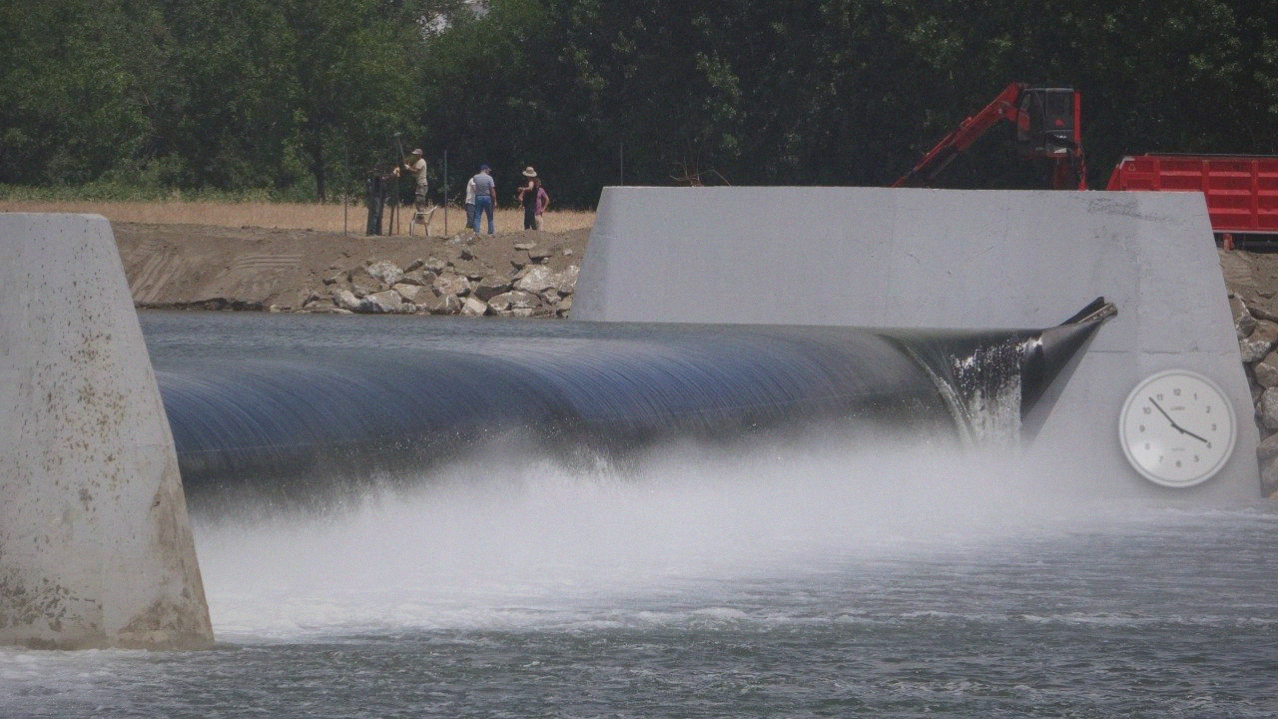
3:53
